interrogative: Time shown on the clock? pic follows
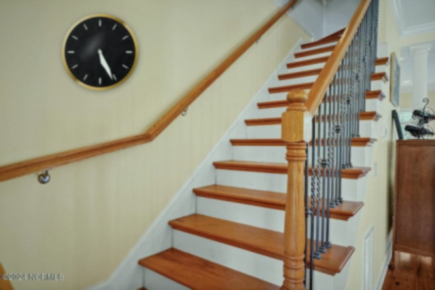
5:26
